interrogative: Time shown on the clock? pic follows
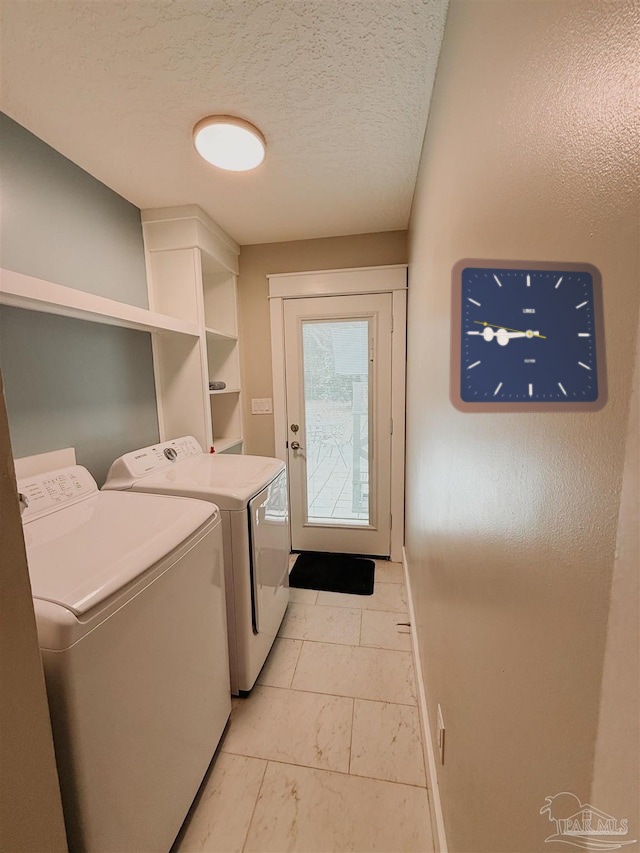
8:44:47
